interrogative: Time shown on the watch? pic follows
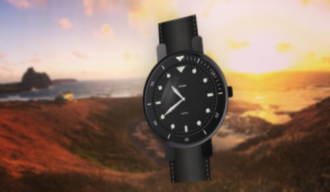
10:40
